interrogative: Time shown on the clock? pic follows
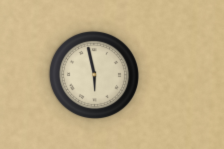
5:58
